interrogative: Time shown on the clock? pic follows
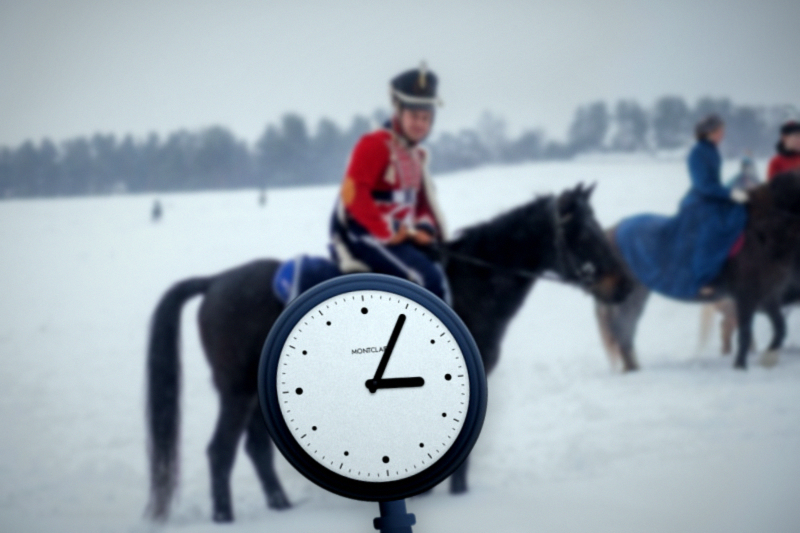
3:05
